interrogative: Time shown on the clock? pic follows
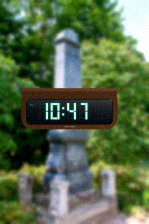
10:47
